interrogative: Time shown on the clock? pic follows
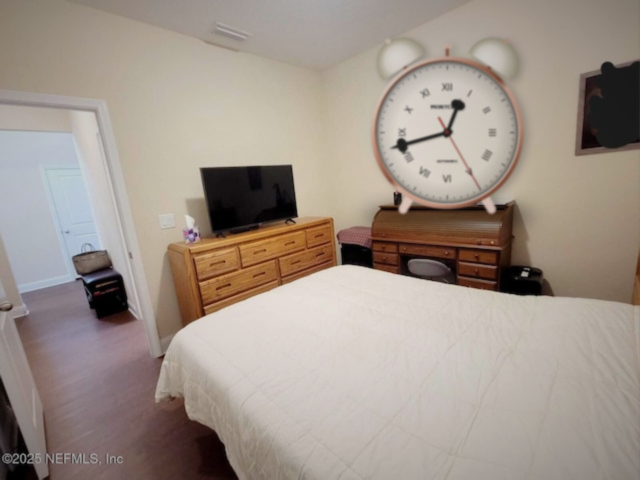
12:42:25
